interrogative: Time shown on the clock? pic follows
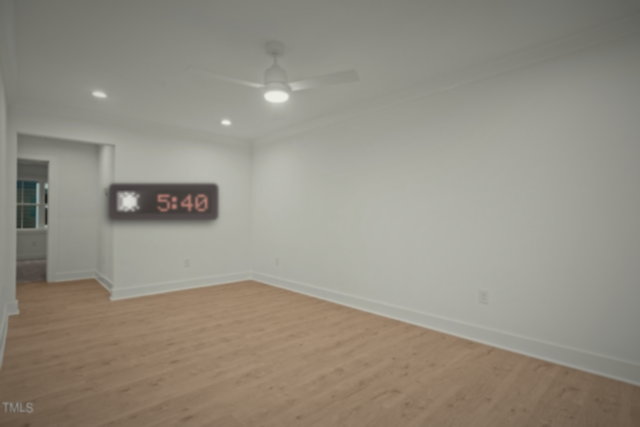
5:40
